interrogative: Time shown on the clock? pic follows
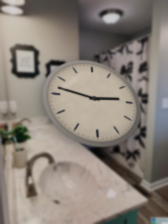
2:47
